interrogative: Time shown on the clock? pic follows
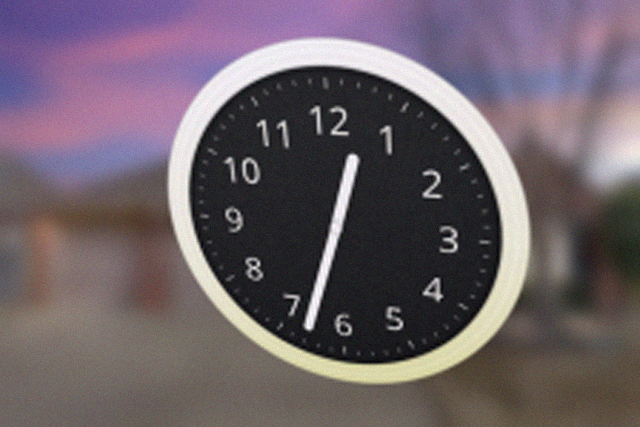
12:33
